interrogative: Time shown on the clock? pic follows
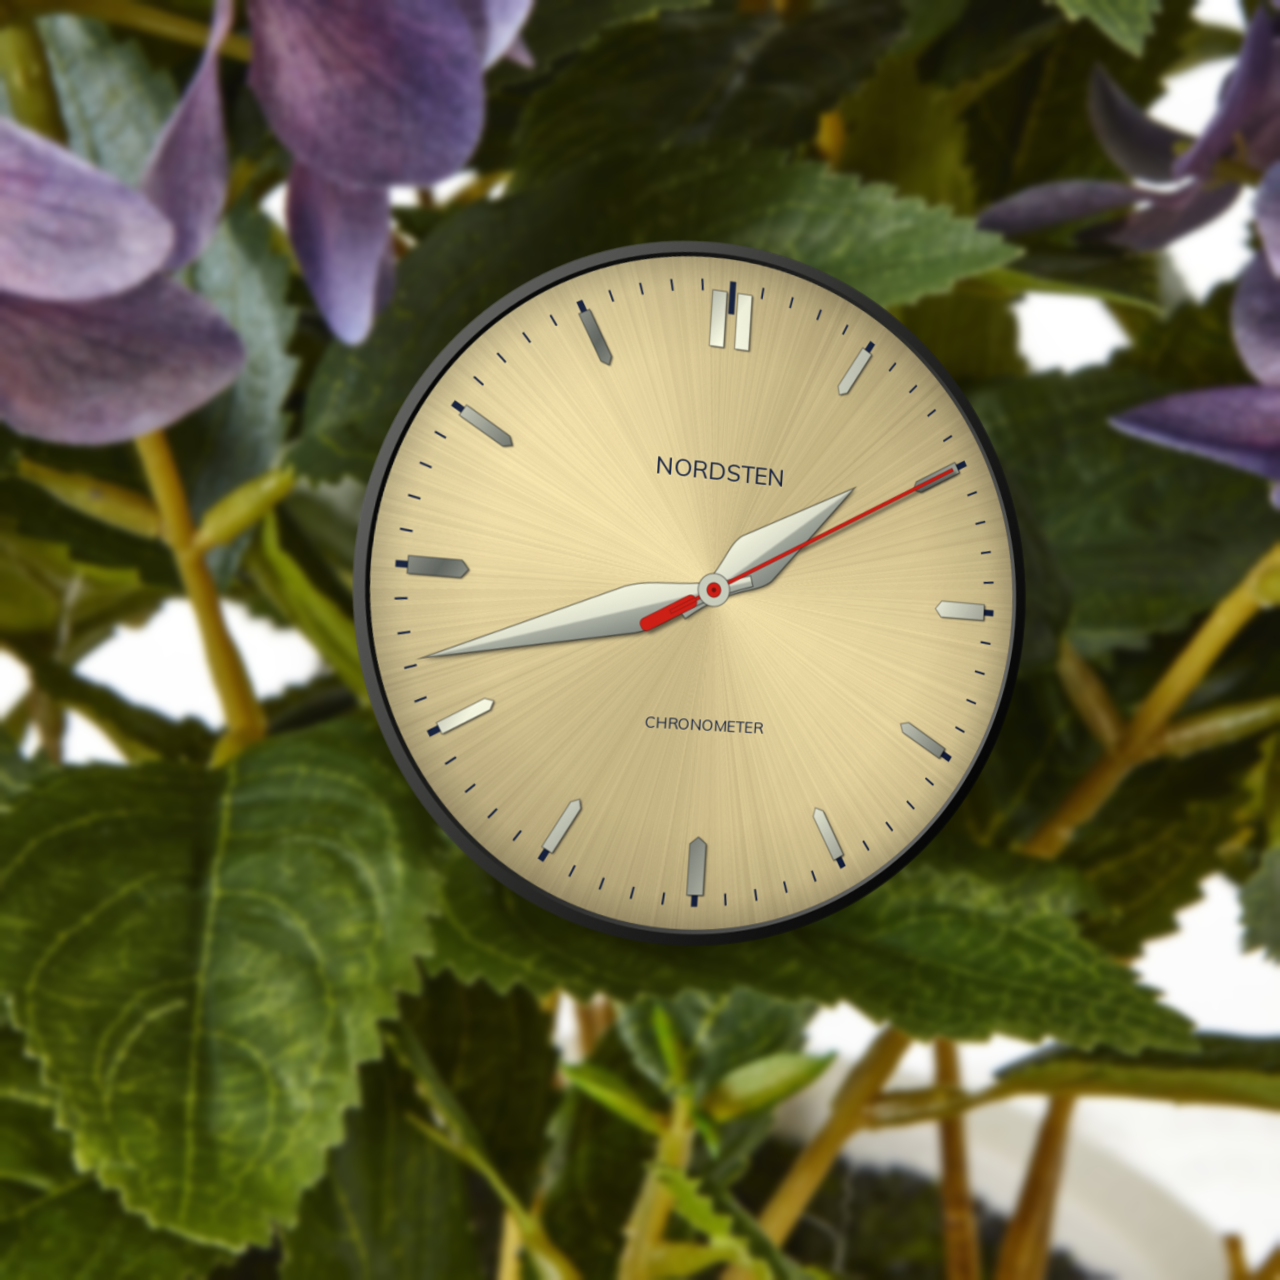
1:42:10
